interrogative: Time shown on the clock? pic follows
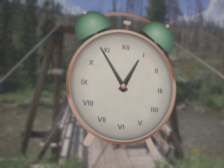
12:54
